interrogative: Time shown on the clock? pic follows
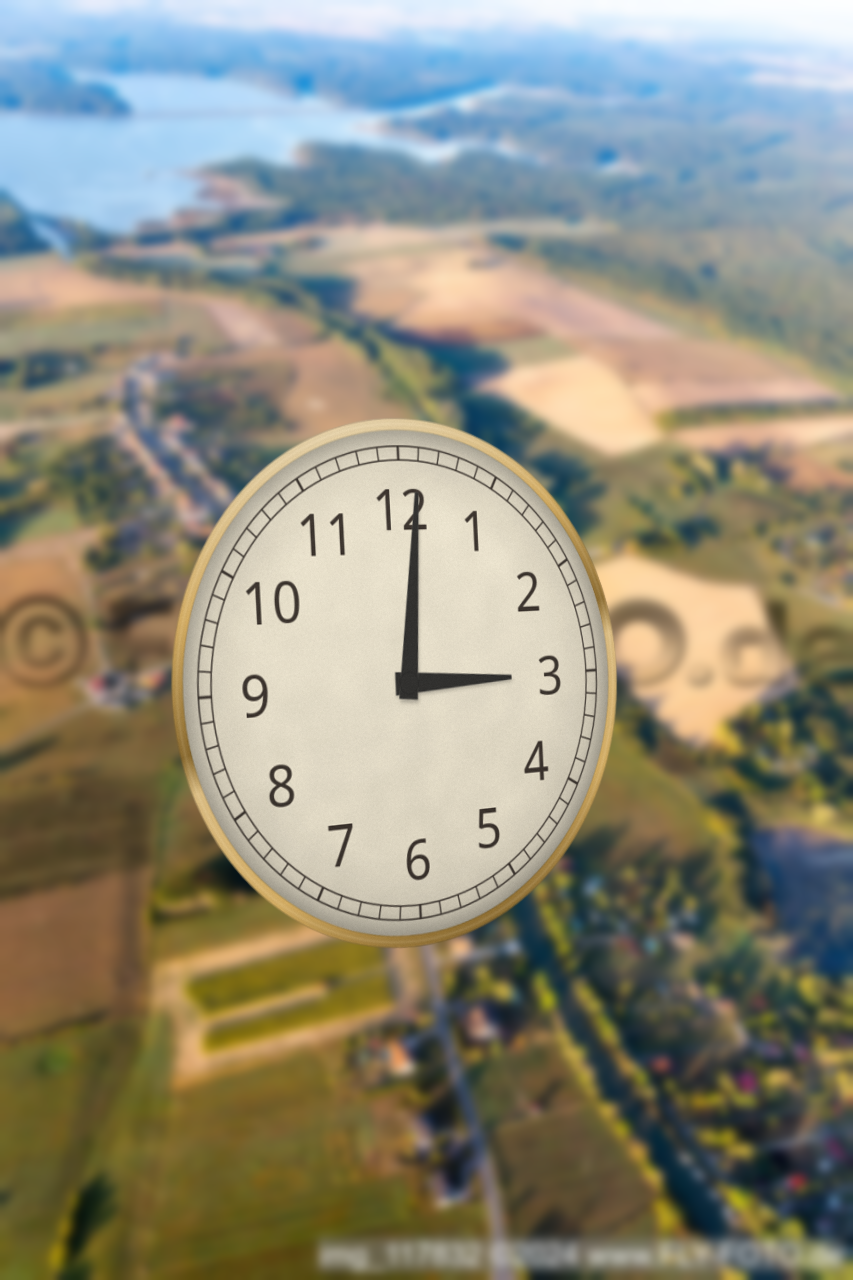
3:01
